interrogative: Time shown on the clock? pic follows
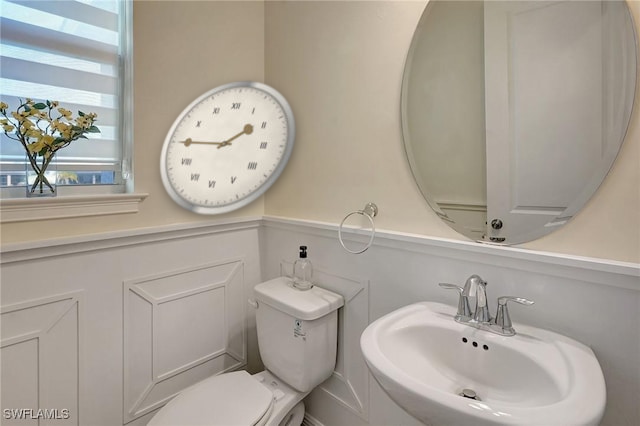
1:45
